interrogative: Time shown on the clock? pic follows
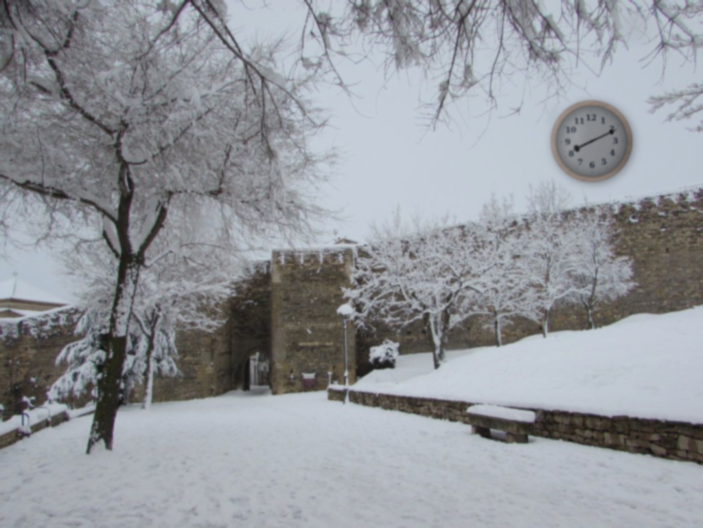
8:11
